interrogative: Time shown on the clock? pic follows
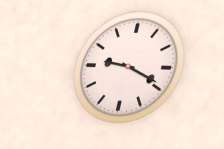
9:19
